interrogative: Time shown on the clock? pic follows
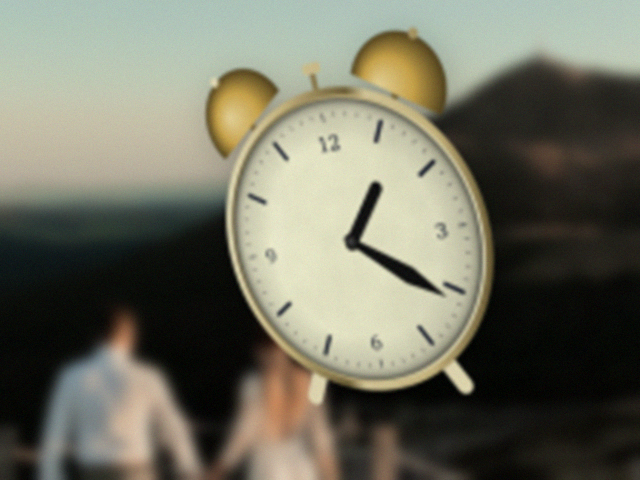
1:21
